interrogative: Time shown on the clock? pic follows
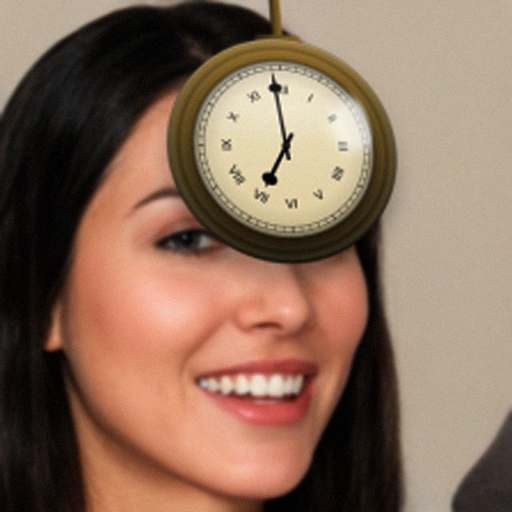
6:59
